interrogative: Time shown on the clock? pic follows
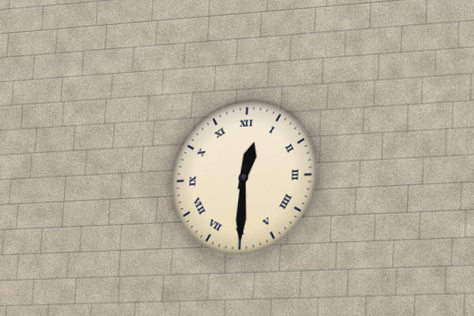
12:30
